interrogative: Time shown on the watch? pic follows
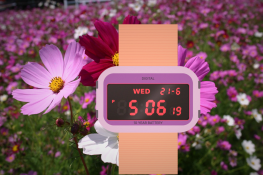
5:06:19
